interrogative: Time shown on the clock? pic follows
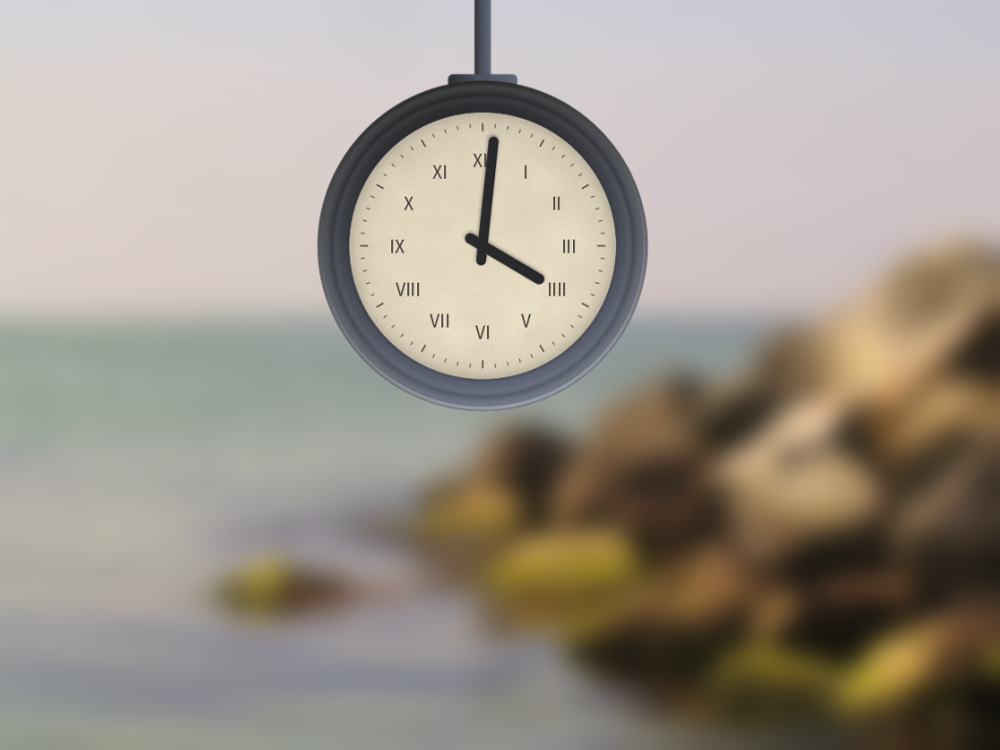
4:01
